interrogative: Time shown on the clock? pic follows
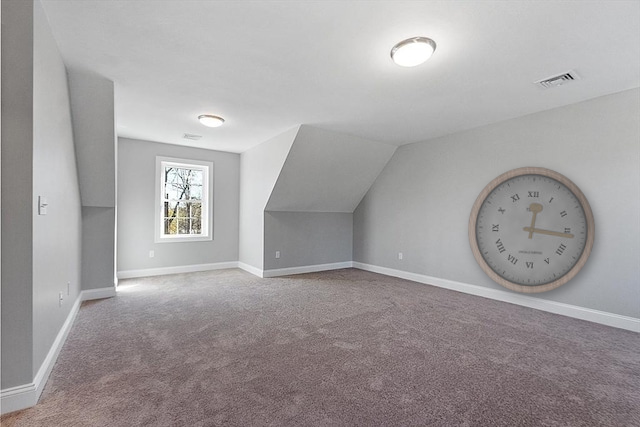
12:16
